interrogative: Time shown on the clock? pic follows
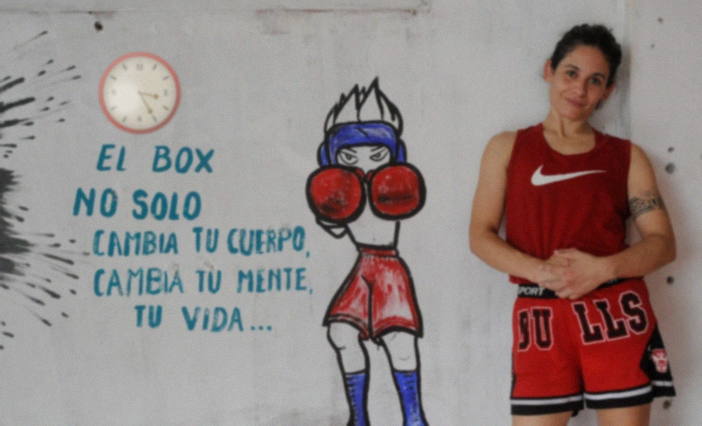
3:25
